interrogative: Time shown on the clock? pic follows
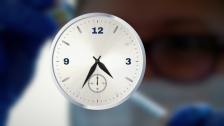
4:35
